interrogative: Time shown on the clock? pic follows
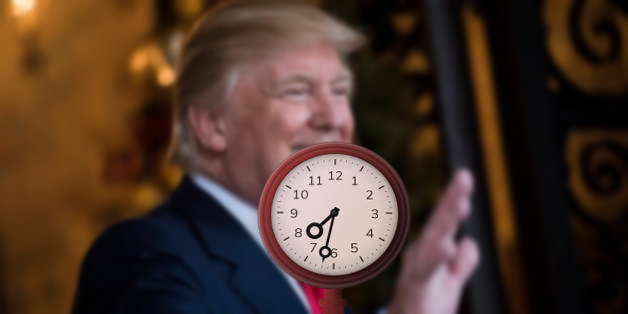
7:32
